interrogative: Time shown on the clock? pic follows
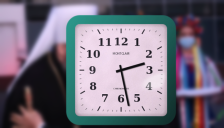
2:28
